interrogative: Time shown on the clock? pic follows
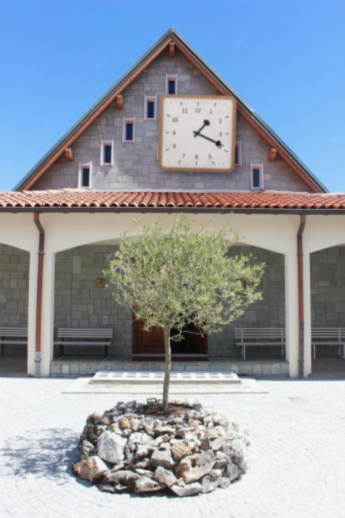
1:19
